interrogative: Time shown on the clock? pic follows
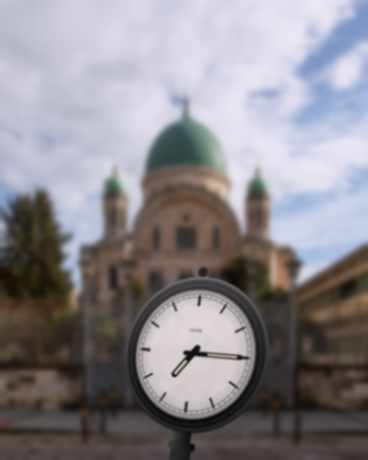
7:15
